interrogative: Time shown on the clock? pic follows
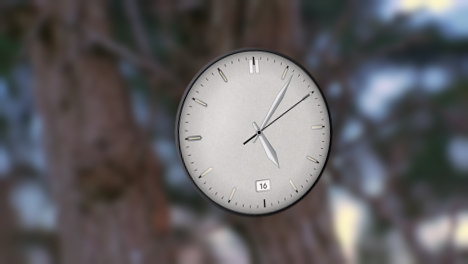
5:06:10
